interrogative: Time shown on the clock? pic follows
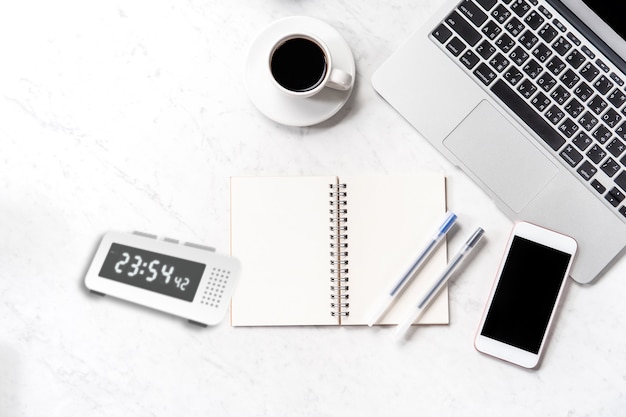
23:54:42
